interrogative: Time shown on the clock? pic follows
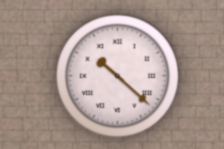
10:22
